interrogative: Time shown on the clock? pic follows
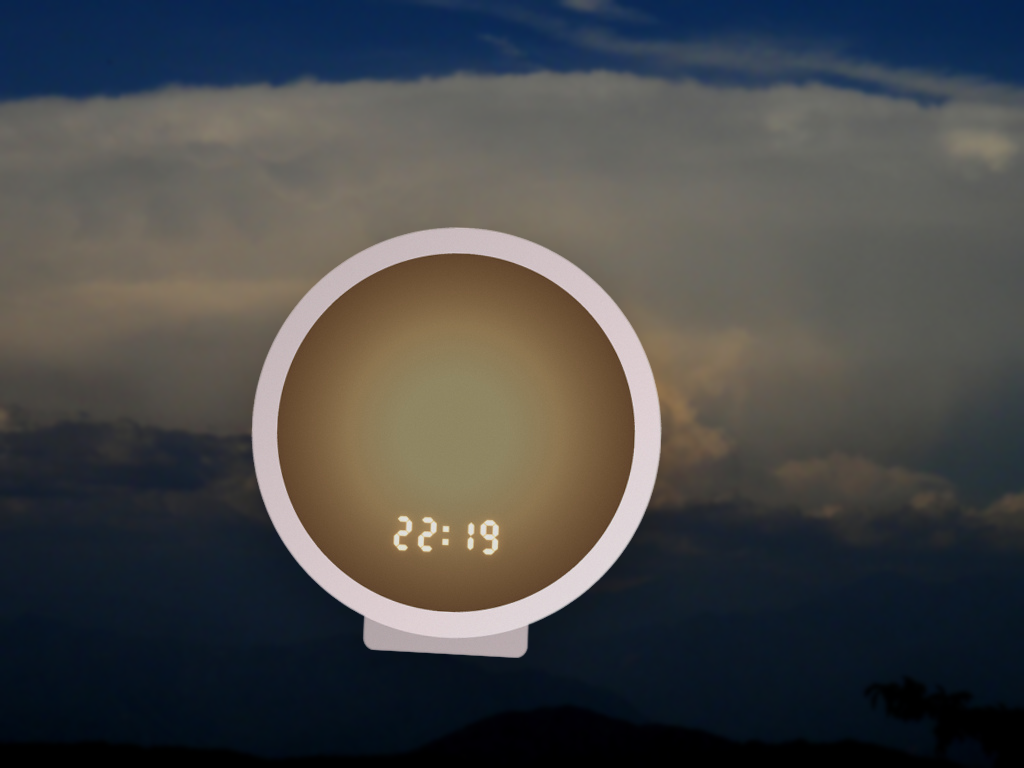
22:19
